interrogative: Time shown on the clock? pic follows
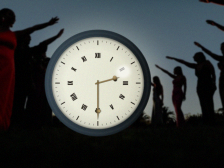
2:30
